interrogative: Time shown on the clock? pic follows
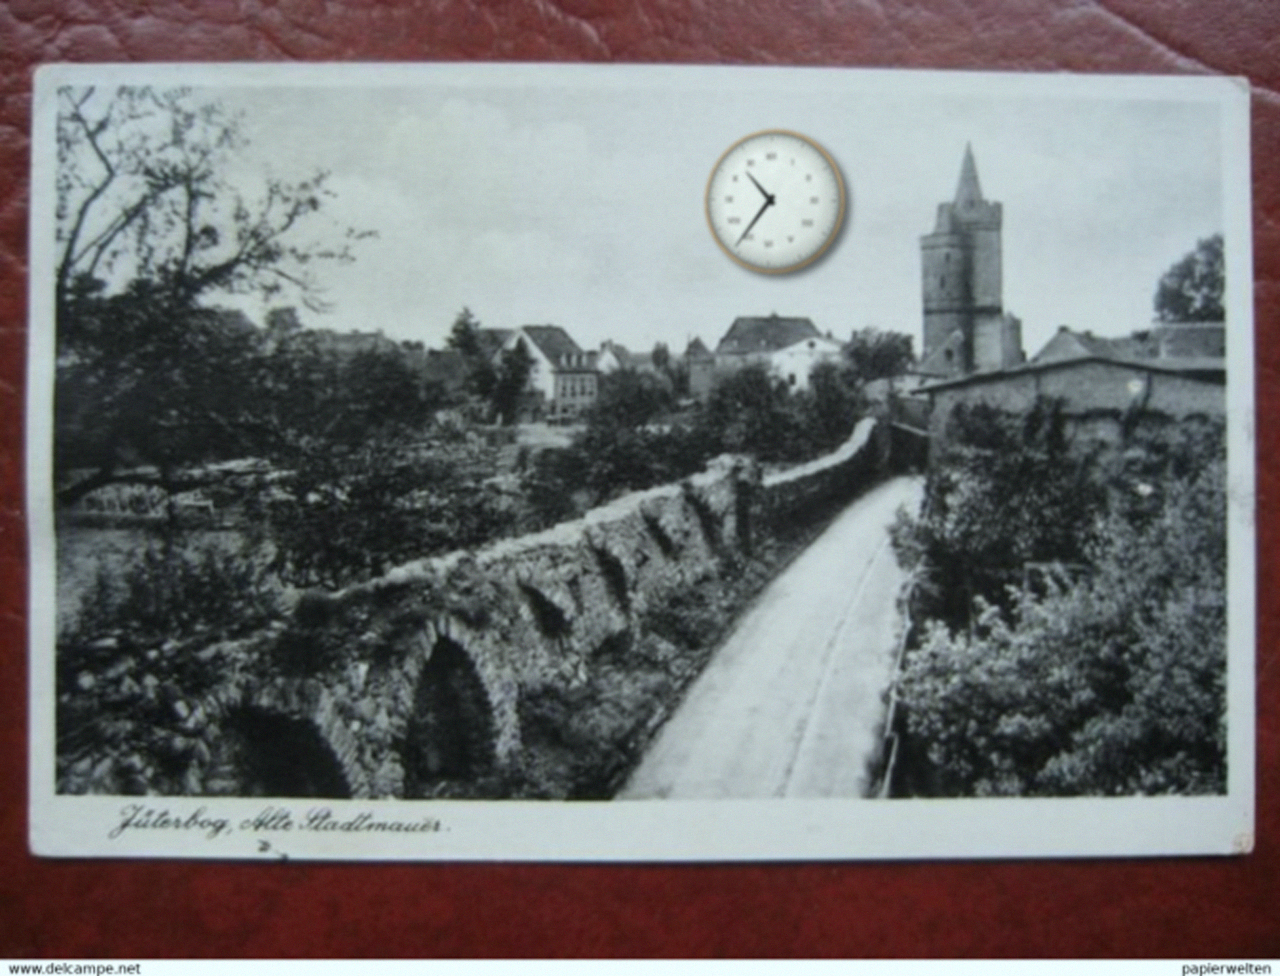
10:36
